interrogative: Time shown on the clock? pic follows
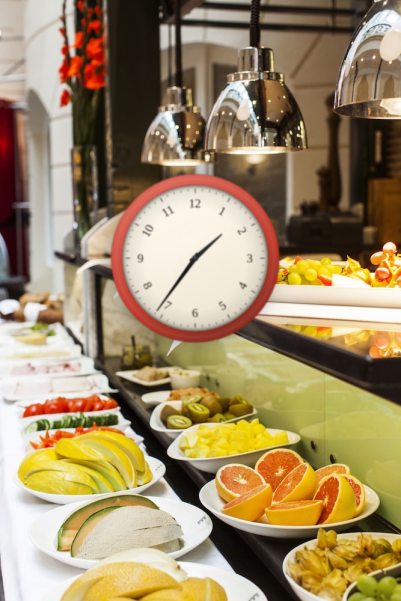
1:36
